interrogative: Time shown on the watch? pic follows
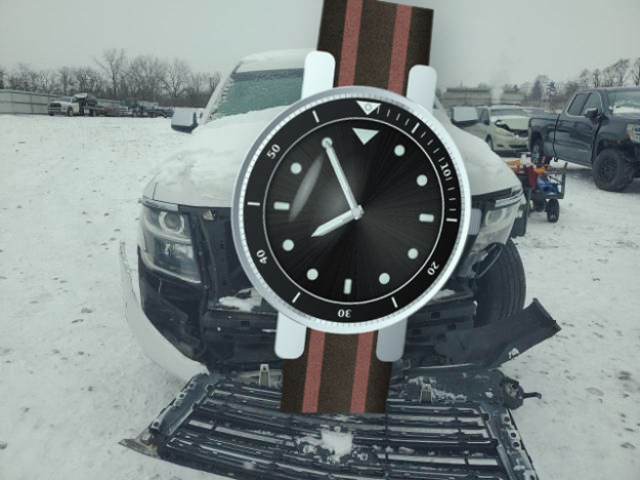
7:55
